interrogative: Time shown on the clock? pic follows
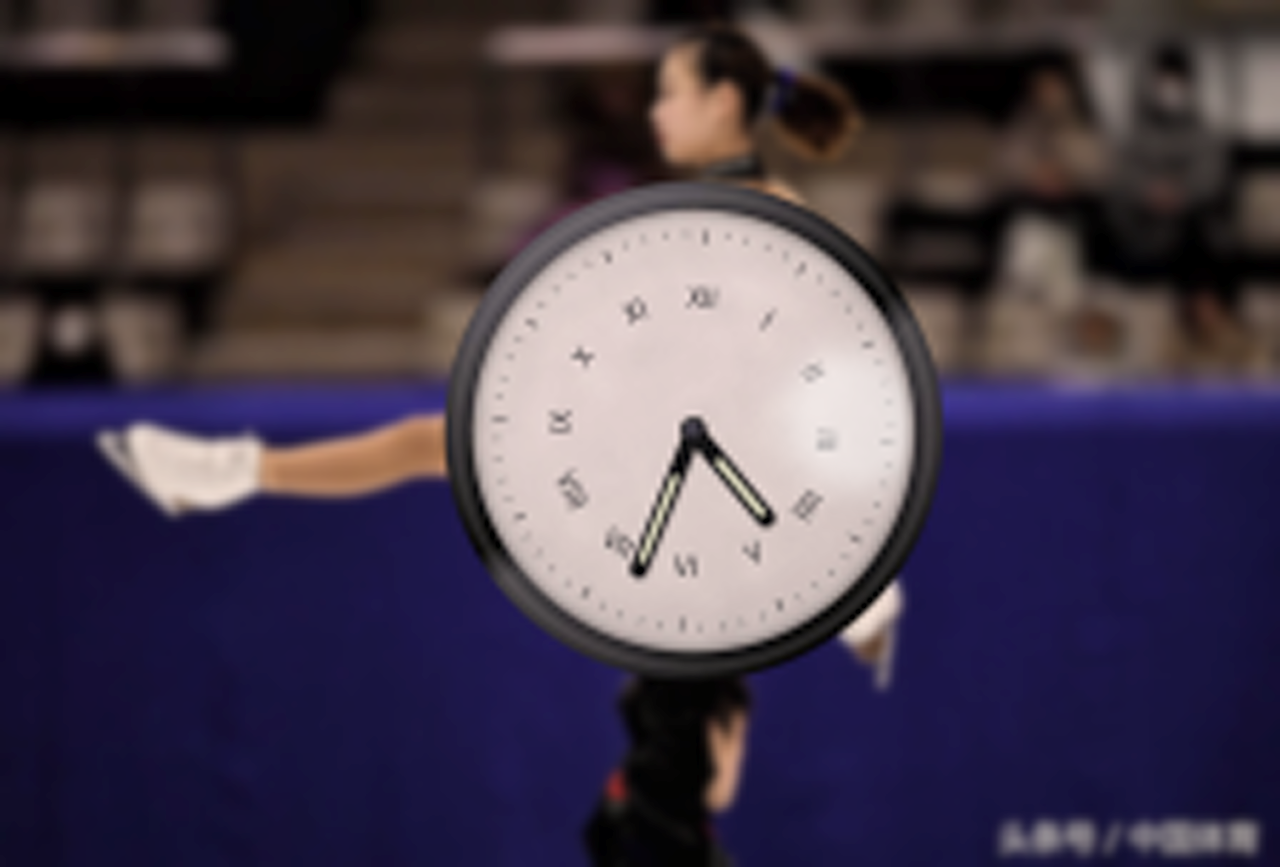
4:33
